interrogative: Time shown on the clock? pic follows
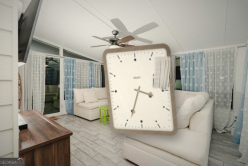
3:34
